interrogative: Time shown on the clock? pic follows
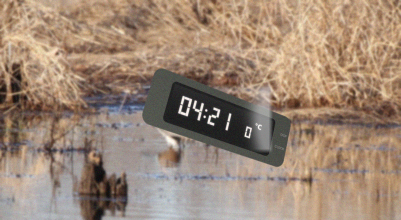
4:21
